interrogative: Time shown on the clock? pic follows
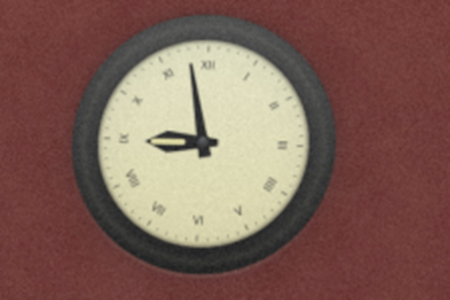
8:58
